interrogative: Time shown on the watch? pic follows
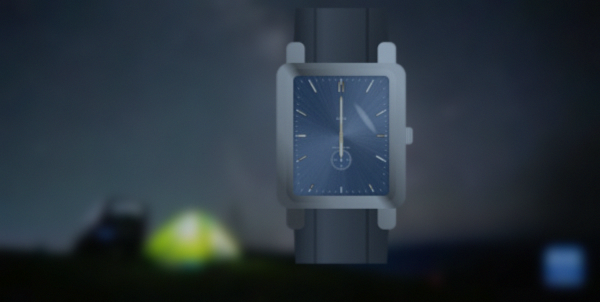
6:00
